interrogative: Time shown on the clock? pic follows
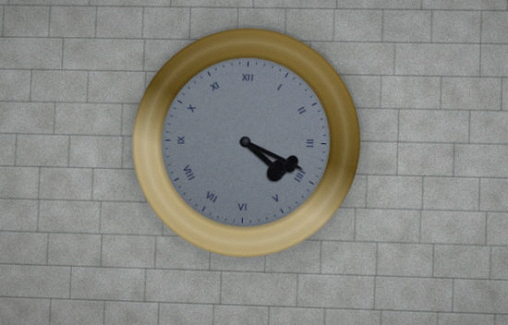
4:19
